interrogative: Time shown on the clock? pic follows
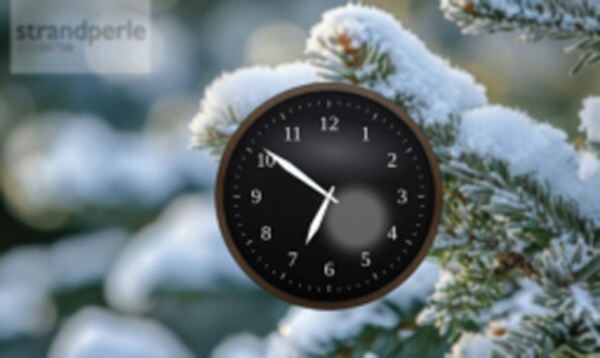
6:51
